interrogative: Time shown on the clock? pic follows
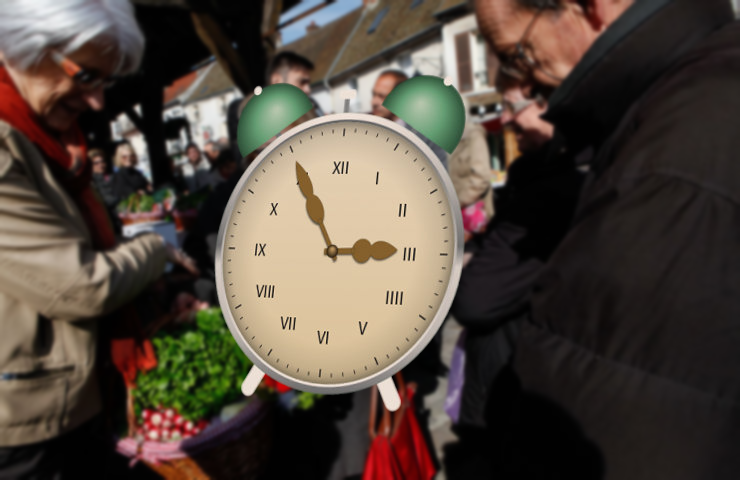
2:55
